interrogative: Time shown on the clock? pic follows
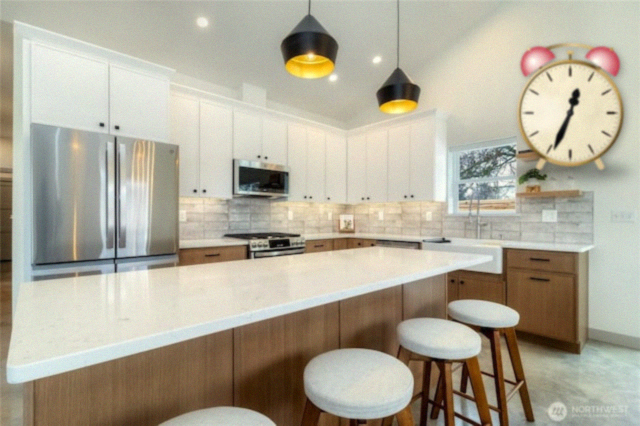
12:34
